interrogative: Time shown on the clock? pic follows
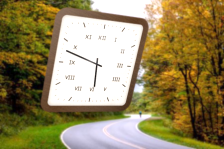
5:48
